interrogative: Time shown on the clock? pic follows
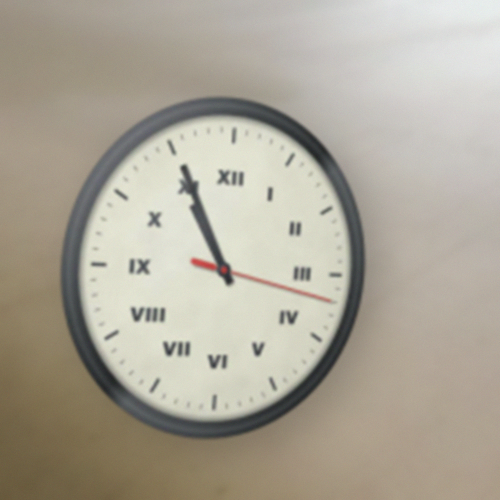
10:55:17
